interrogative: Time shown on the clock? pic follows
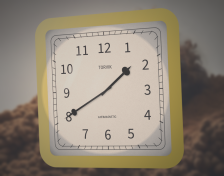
1:40
